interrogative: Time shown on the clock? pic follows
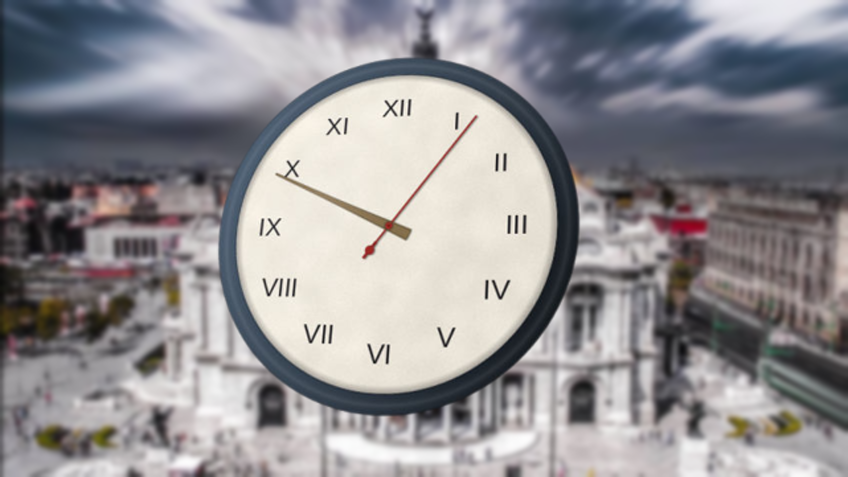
9:49:06
